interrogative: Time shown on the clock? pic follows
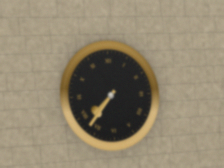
7:37
